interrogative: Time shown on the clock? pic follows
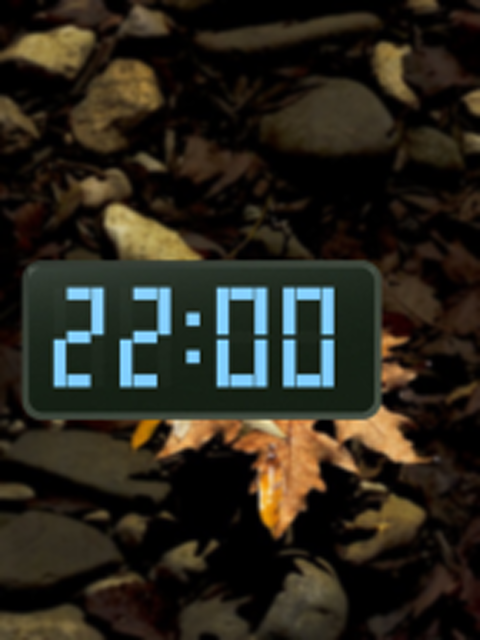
22:00
